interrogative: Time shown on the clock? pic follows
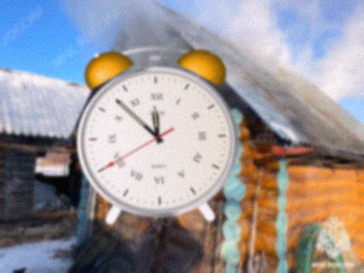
11:52:40
